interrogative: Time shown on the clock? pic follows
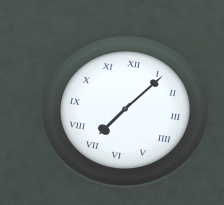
7:06
